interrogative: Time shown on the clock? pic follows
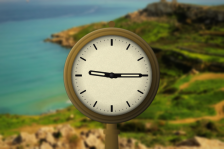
9:15
